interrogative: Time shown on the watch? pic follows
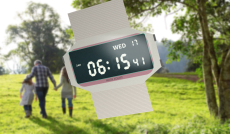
6:15:41
